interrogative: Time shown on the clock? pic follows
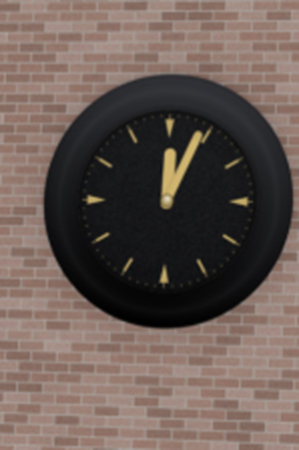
12:04
